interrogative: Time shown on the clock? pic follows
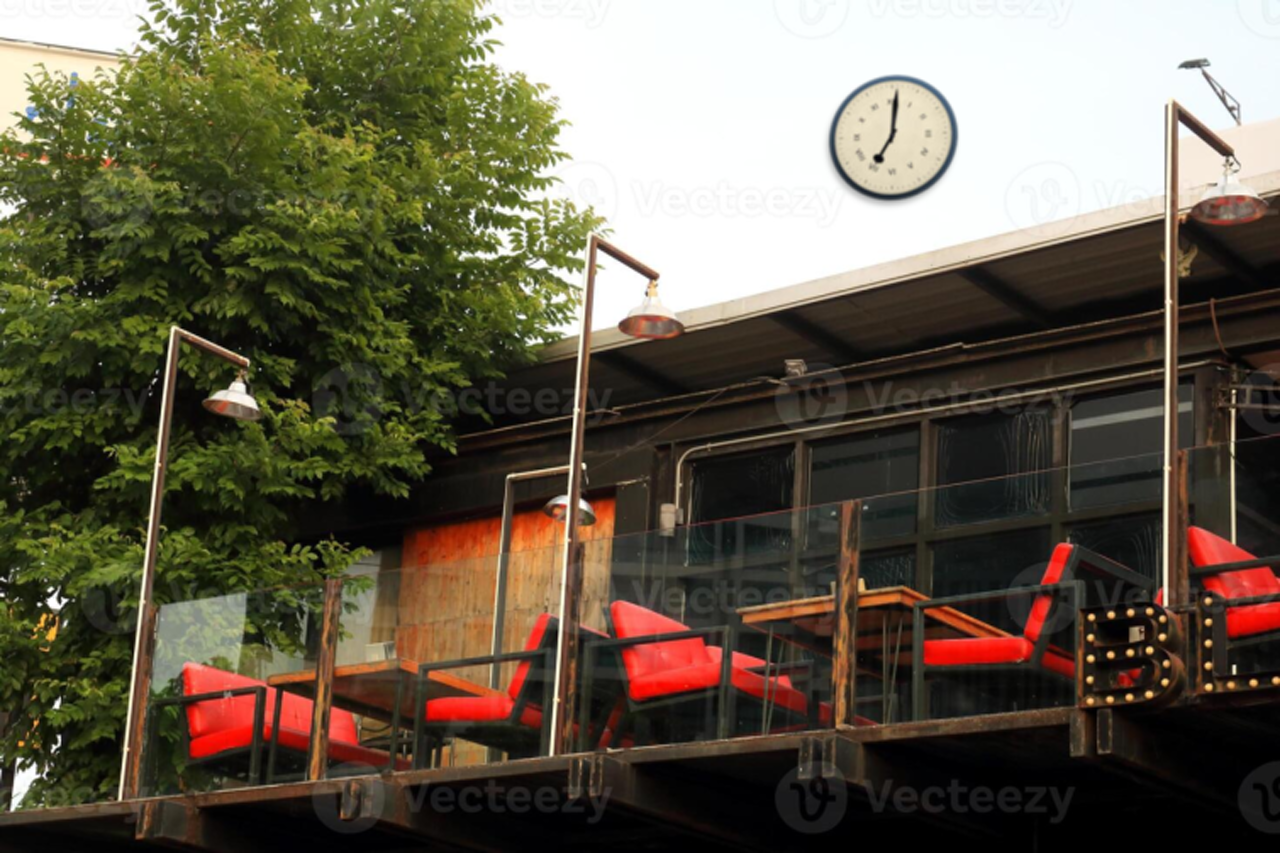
7:01
